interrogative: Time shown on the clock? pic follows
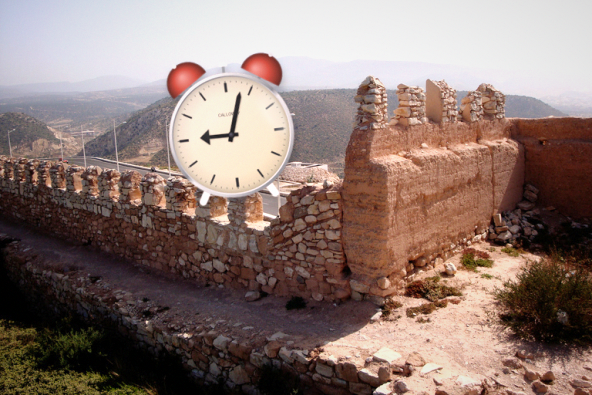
9:03
